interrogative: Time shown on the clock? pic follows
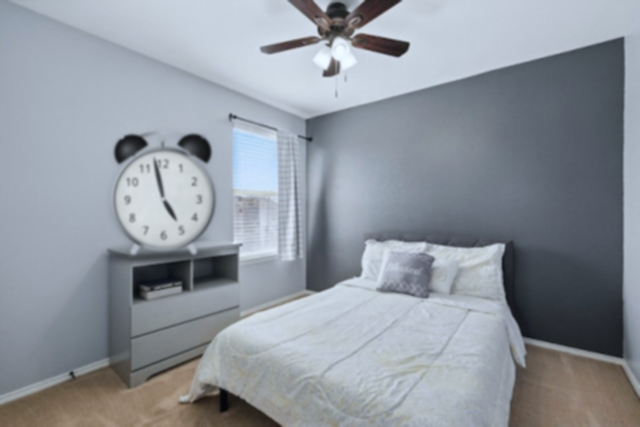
4:58
